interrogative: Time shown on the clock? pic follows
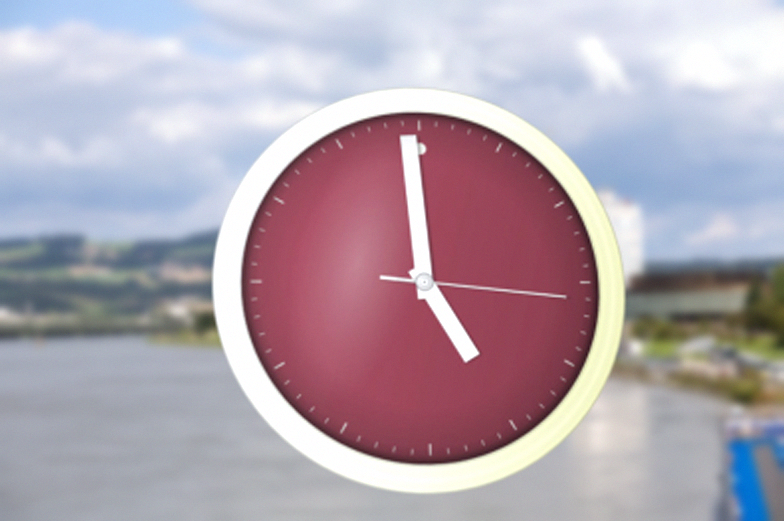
4:59:16
